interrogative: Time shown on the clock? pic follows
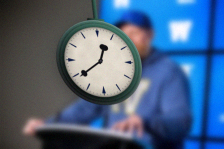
12:39
